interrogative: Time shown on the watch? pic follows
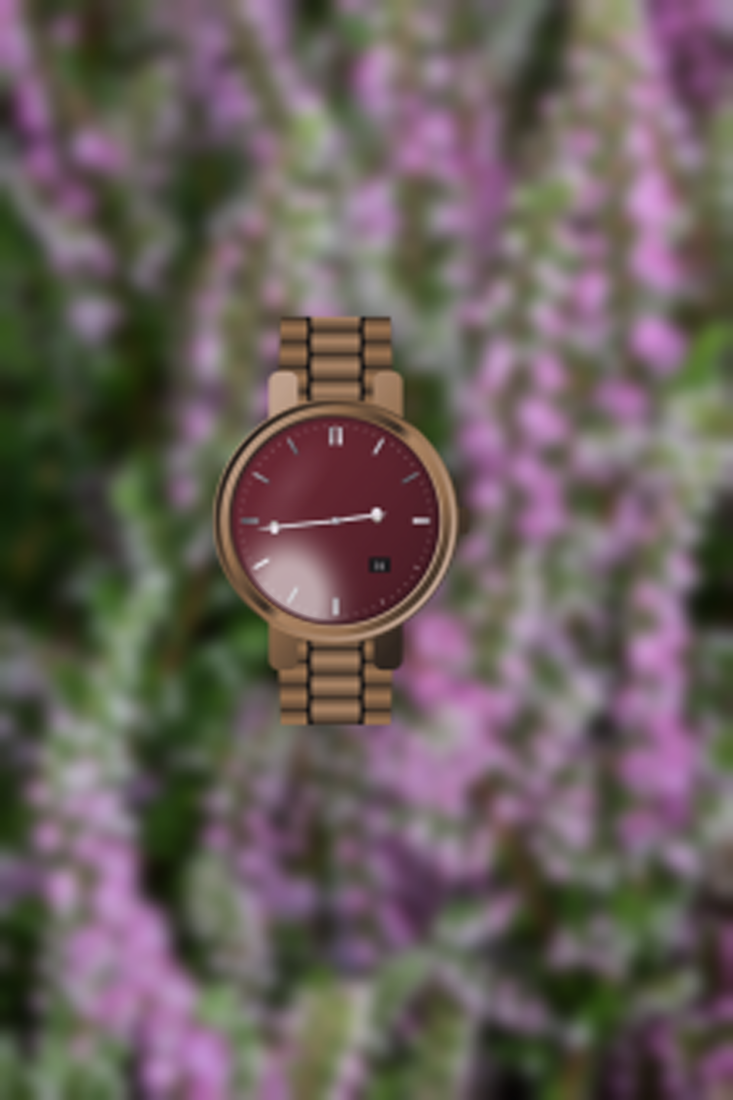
2:44
